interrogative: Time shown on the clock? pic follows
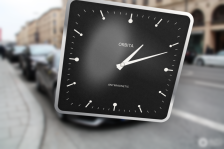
1:11
